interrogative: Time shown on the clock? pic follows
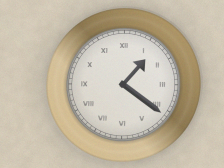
1:21
